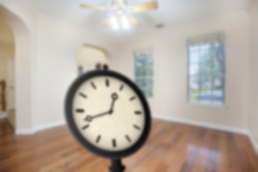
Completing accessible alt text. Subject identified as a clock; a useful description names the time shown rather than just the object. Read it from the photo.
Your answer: 12:42
